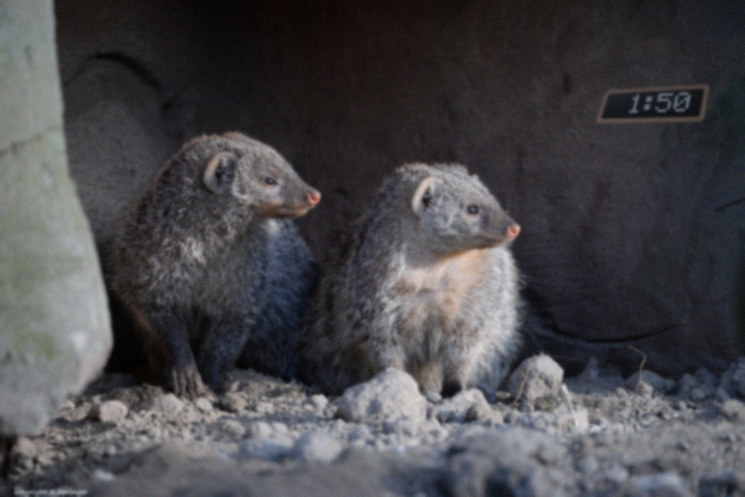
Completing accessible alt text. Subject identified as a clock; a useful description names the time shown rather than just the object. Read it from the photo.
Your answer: 1:50
